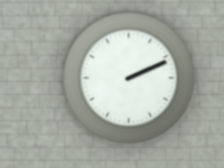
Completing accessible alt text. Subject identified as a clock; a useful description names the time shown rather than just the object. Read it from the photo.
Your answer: 2:11
